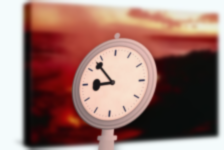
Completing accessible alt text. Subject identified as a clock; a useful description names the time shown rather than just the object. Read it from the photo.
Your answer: 8:53
